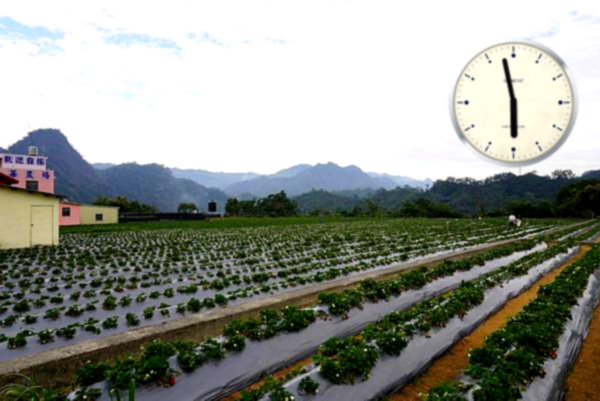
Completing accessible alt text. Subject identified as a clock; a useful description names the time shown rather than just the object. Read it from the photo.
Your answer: 5:58
